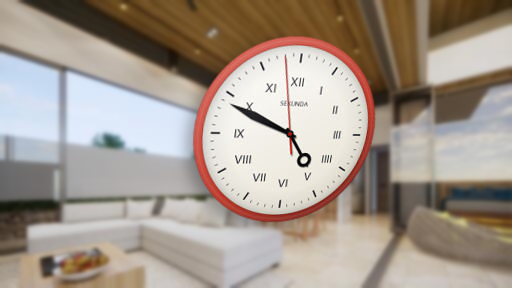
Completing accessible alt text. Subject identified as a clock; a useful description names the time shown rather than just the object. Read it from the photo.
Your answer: 4:48:58
